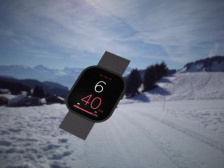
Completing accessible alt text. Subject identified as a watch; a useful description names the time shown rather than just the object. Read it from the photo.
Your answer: 6:40
